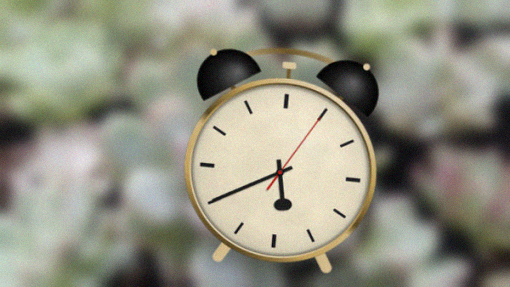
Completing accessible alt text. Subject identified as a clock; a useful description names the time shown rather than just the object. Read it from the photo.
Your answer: 5:40:05
